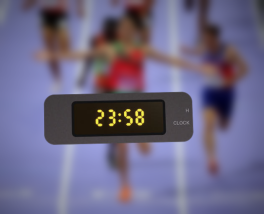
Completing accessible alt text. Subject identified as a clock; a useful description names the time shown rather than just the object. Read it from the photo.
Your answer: 23:58
